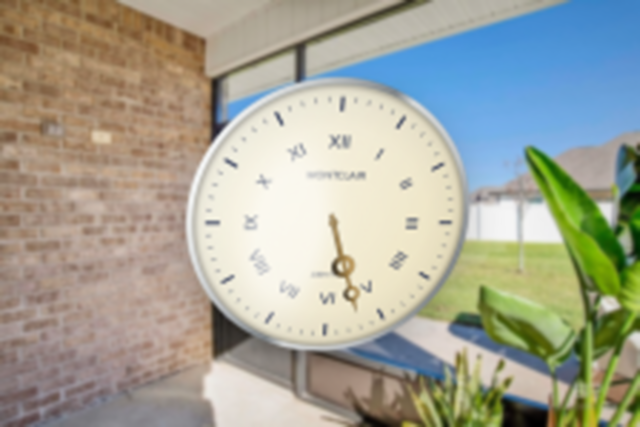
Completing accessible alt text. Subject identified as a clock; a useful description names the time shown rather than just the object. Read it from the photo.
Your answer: 5:27
